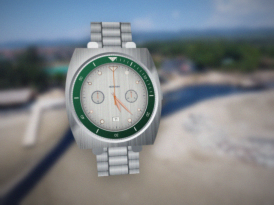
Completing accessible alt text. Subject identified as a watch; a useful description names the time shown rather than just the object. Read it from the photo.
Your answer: 5:23
